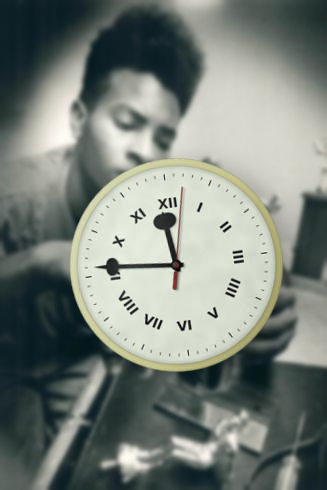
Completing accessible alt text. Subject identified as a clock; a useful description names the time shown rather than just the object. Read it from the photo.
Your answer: 11:46:02
